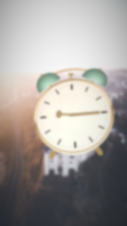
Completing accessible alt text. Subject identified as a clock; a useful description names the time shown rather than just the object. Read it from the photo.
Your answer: 9:15
